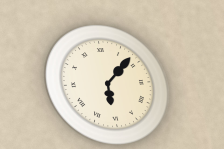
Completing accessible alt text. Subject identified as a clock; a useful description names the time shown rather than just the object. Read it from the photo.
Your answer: 6:08
